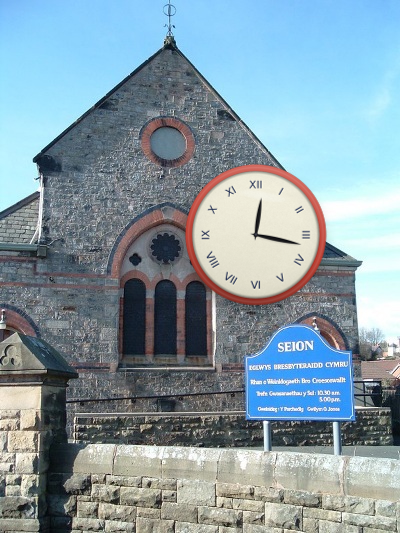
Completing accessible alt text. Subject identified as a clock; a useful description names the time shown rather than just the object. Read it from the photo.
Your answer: 12:17
